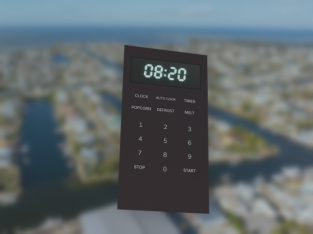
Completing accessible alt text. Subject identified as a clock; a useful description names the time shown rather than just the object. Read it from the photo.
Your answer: 8:20
